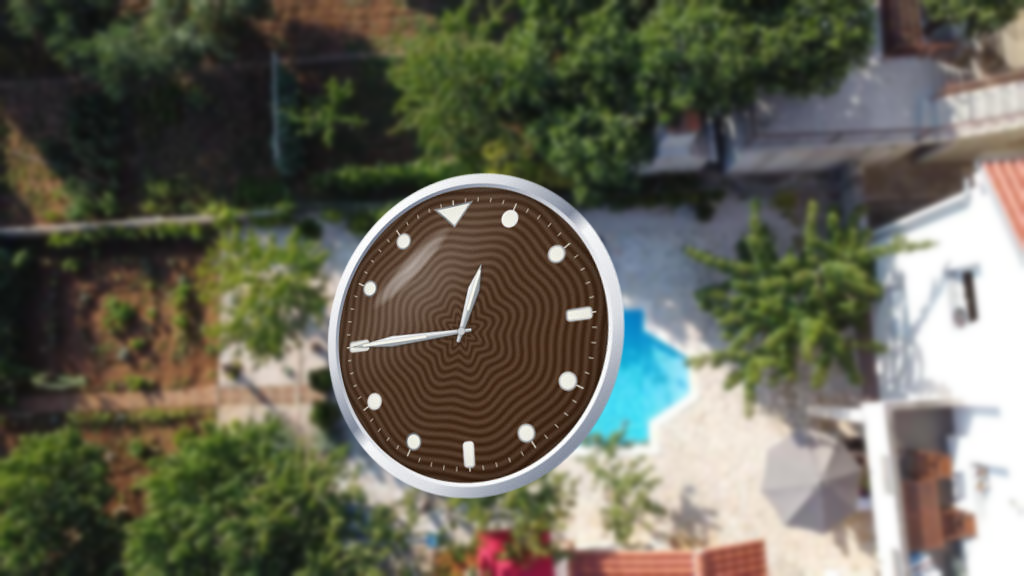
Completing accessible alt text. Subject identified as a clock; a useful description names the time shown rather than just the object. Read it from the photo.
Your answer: 12:45
